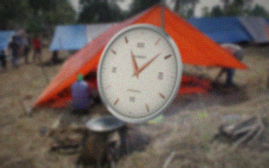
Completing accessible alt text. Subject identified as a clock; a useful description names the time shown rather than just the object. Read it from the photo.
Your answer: 11:08
